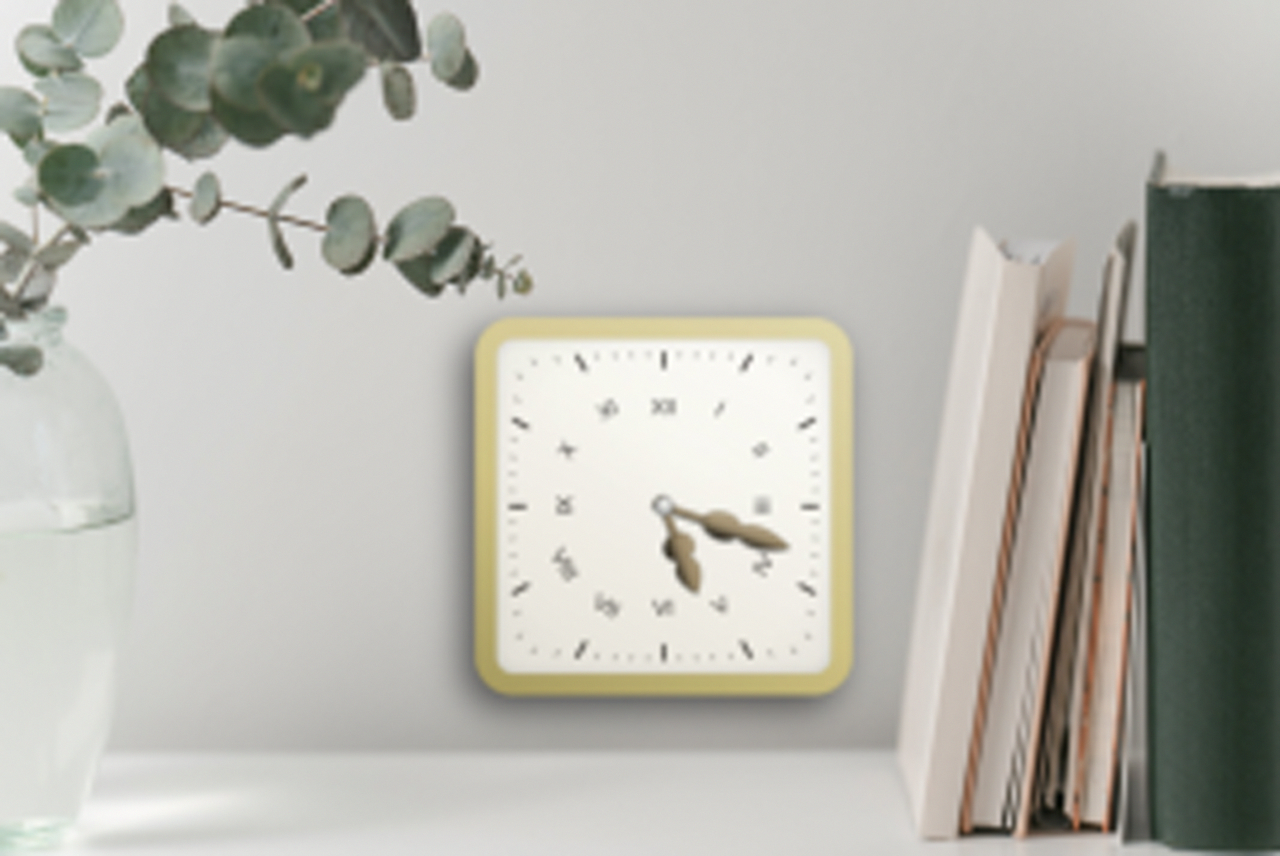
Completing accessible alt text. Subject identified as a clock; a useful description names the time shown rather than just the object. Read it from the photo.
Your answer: 5:18
